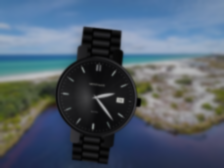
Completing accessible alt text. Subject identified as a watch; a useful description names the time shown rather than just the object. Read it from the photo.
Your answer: 2:23
